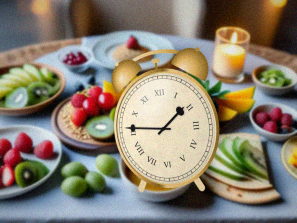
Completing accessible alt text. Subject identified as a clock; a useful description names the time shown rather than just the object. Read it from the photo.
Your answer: 1:46
